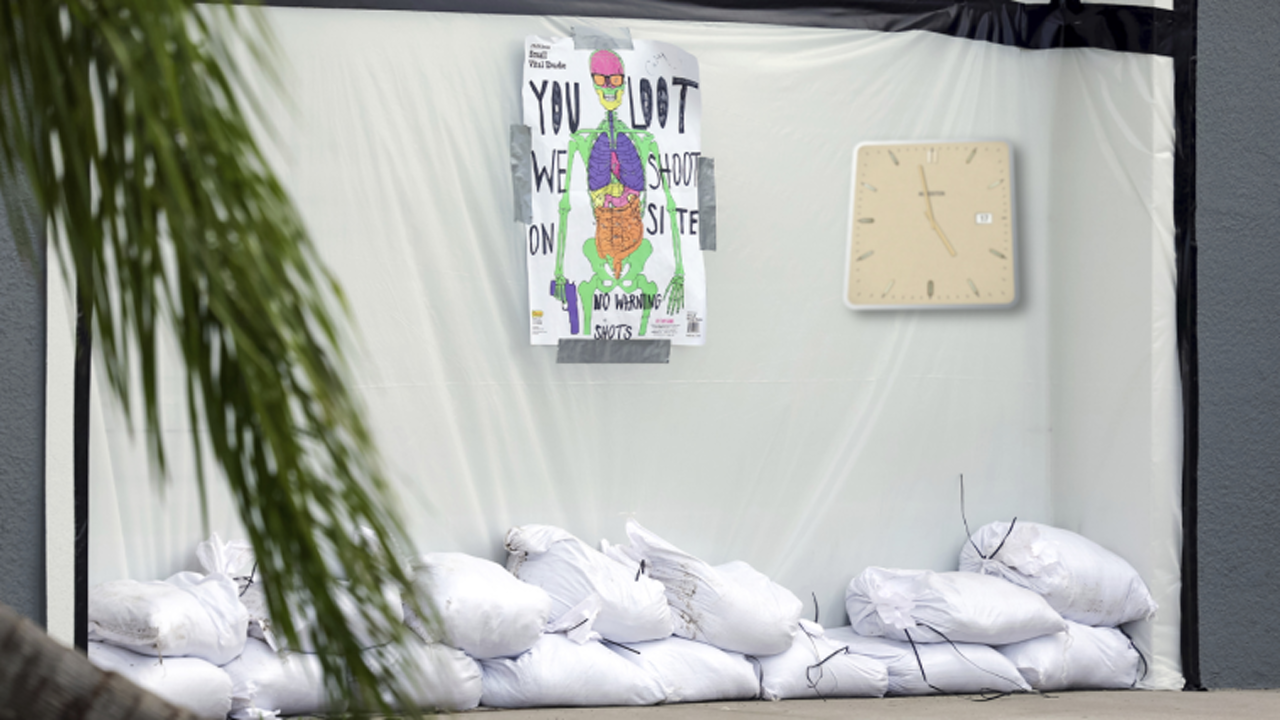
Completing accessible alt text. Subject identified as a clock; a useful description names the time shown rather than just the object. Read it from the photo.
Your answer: 4:58
